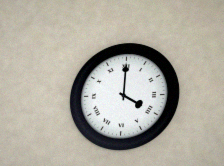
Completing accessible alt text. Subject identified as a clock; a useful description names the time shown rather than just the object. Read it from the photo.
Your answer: 4:00
